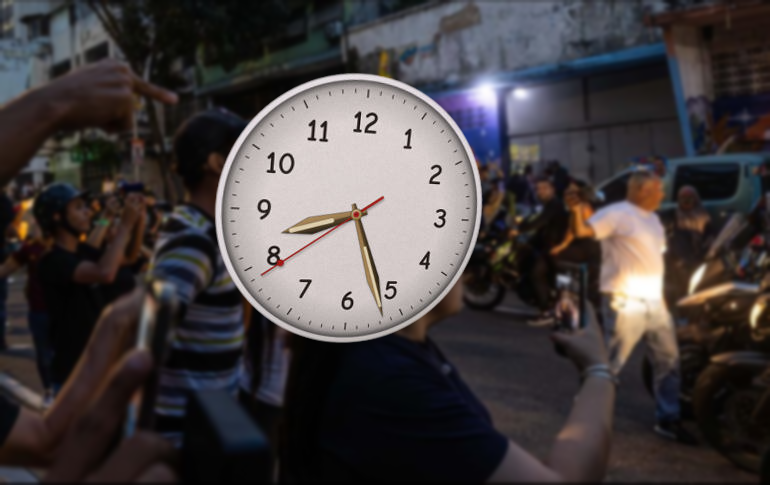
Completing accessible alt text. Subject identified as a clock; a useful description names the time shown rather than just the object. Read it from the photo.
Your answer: 8:26:39
